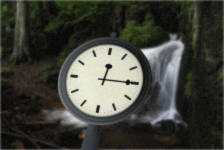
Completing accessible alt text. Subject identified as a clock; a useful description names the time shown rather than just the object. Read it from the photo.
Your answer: 12:15
